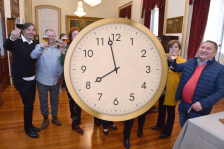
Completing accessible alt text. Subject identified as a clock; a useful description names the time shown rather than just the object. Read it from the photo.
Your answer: 7:58
